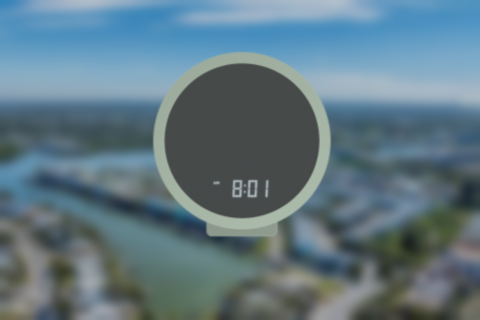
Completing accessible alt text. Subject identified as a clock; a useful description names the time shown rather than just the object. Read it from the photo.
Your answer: 8:01
